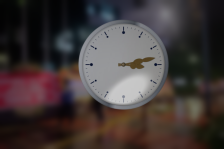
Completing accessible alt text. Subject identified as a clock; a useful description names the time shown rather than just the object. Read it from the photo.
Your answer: 3:13
